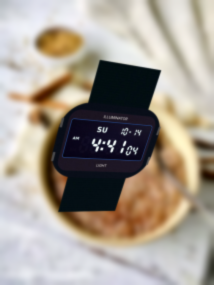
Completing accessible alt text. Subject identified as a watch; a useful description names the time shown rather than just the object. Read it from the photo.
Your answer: 4:41:04
